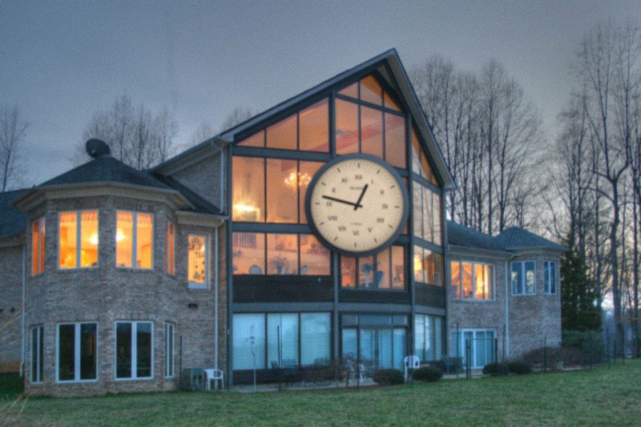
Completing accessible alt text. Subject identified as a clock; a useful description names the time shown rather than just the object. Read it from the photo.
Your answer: 12:47
